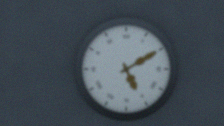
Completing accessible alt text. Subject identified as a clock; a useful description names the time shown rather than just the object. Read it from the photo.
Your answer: 5:10
